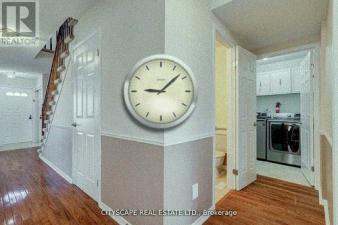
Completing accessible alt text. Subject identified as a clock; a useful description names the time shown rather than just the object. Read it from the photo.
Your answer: 9:08
